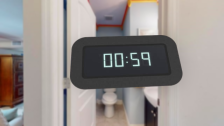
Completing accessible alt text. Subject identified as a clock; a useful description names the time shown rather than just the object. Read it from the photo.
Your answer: 0:59
